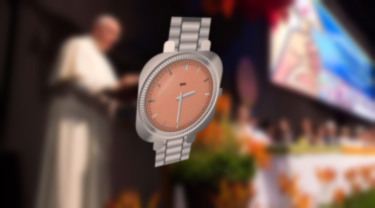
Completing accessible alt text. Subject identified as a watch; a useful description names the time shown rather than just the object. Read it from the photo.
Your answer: 2:30
